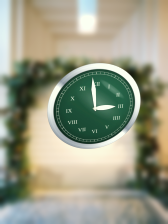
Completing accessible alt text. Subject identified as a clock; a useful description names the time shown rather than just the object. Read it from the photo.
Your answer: 2:59
